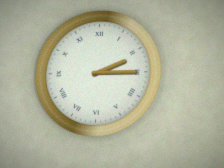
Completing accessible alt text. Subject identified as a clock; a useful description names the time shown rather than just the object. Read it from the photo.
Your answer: 2:15
